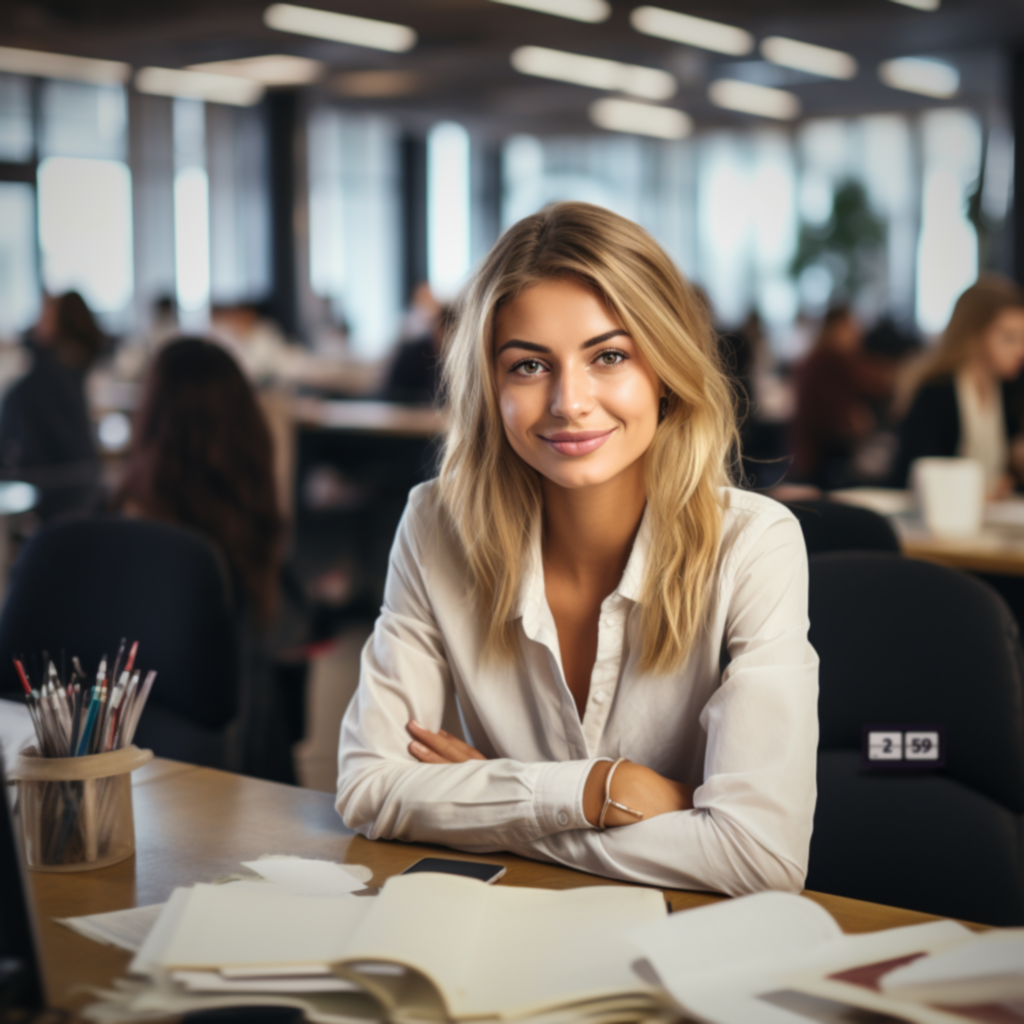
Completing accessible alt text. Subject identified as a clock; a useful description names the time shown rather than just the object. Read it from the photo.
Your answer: 2:59
